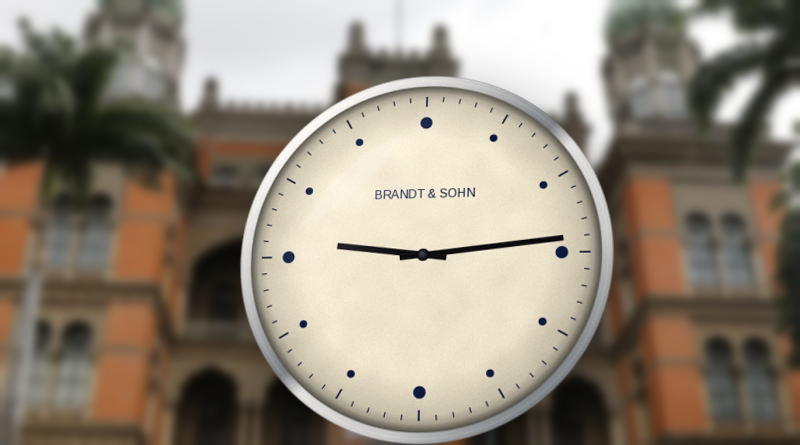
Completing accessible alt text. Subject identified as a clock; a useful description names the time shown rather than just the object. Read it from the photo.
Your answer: 9:14
